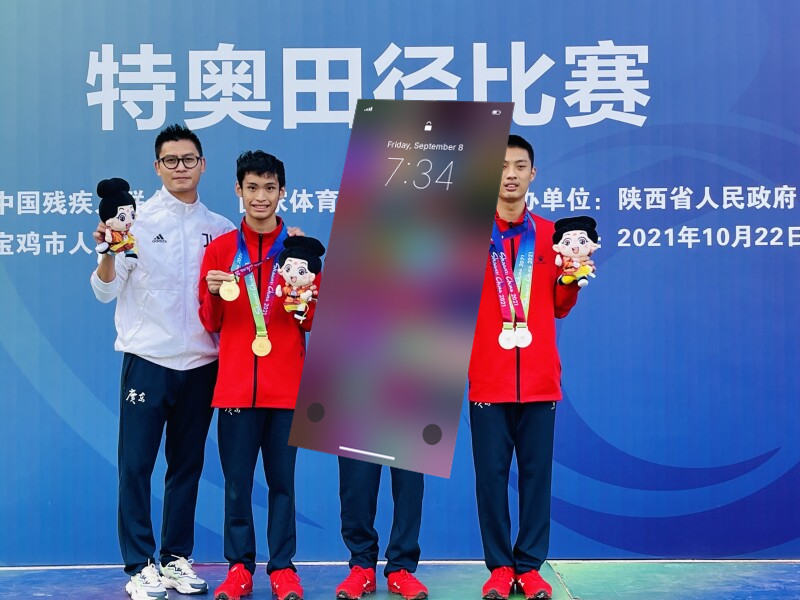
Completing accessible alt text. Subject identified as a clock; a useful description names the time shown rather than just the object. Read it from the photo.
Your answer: 7:34
